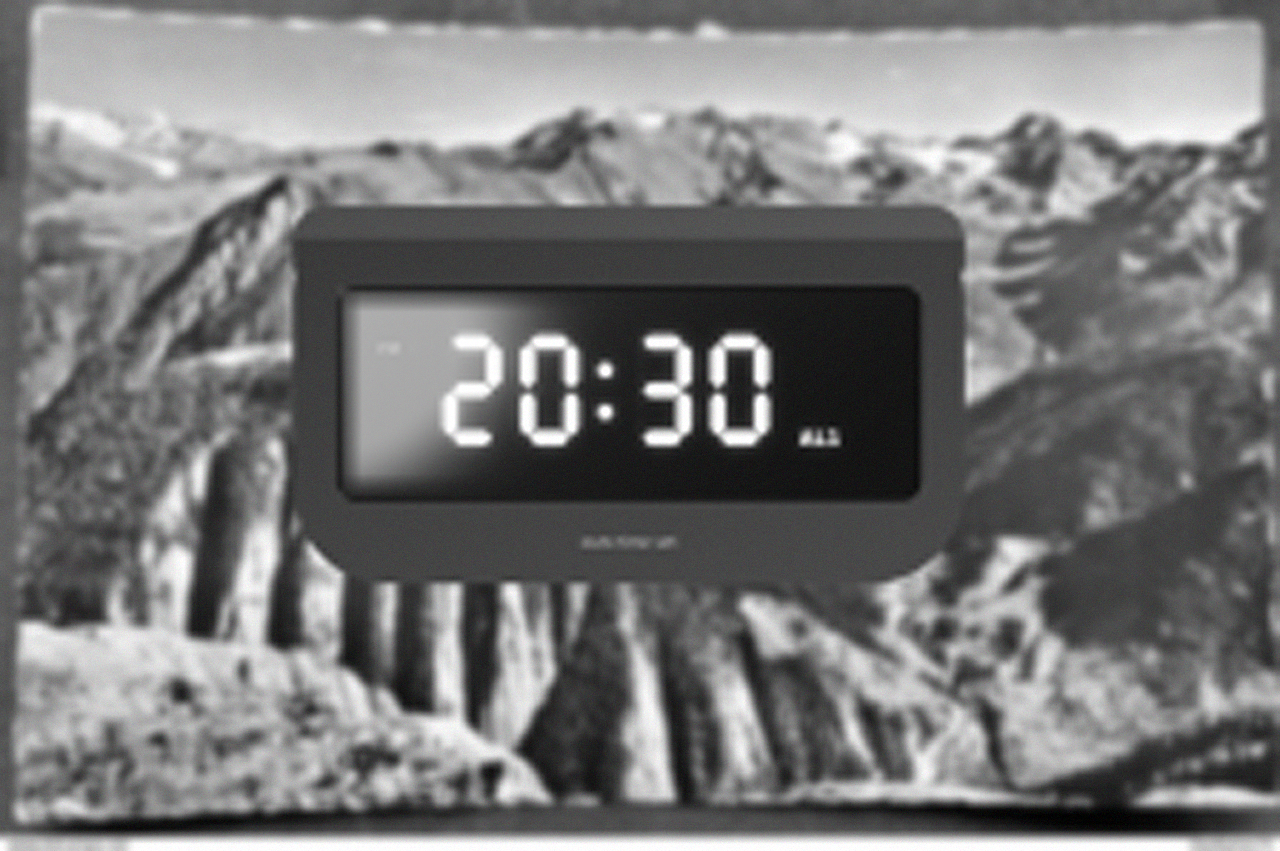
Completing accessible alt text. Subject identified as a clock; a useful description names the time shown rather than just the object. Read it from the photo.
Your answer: 20:30
